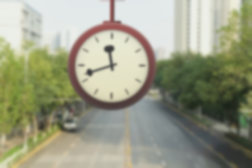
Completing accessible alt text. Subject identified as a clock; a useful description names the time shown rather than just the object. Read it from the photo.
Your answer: 11:42
